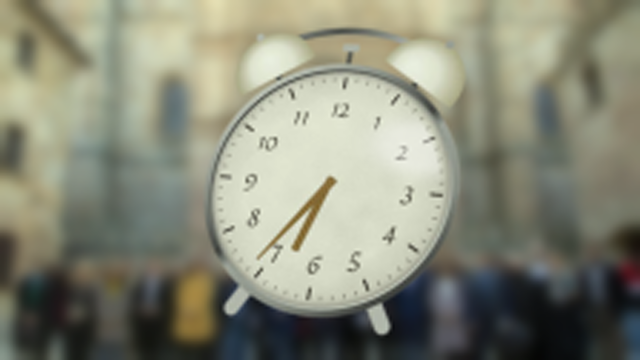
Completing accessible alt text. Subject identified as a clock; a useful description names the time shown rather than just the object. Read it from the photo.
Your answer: 6:36
